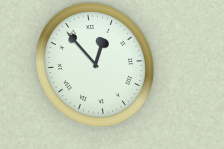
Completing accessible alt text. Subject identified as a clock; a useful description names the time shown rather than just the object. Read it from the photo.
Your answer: 12:54
